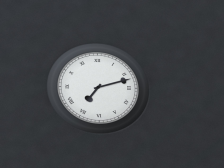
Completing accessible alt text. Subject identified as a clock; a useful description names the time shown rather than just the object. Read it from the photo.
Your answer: 7:12
